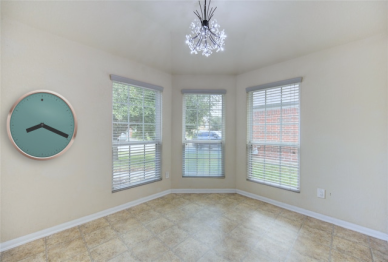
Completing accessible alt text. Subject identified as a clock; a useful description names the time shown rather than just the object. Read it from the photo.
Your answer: 8:19
